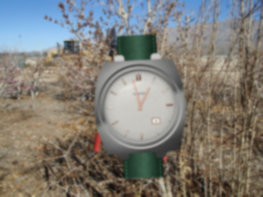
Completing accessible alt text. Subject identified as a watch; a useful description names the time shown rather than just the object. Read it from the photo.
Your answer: 12:58
